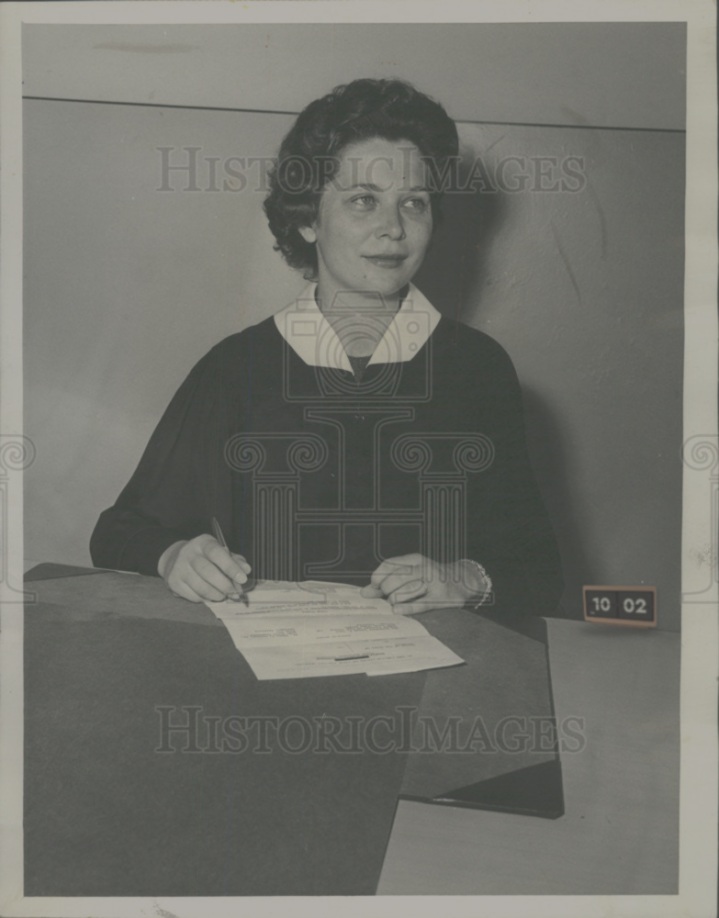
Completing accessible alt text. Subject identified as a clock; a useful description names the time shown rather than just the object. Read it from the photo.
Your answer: 10:02
